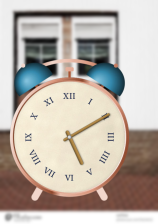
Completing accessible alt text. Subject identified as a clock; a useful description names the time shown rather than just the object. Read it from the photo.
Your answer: 5:10
